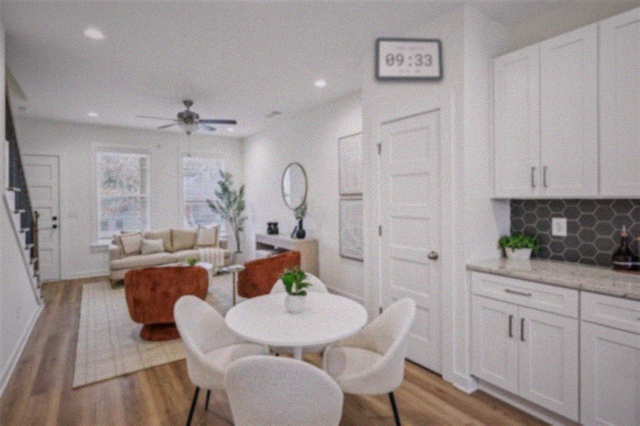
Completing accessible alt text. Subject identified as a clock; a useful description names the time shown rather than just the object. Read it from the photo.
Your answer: 9:33
